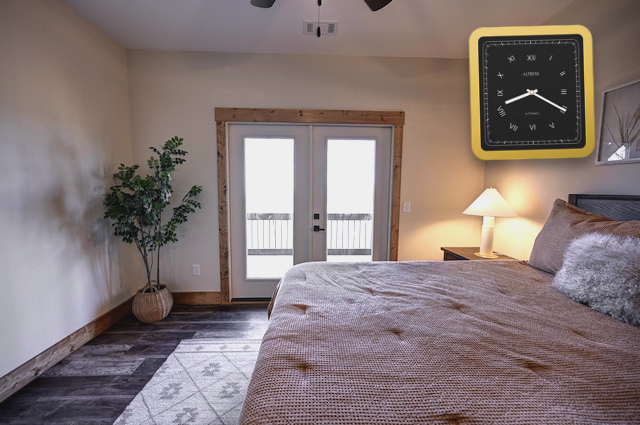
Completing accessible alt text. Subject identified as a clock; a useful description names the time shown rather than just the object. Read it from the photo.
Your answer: 8:20
